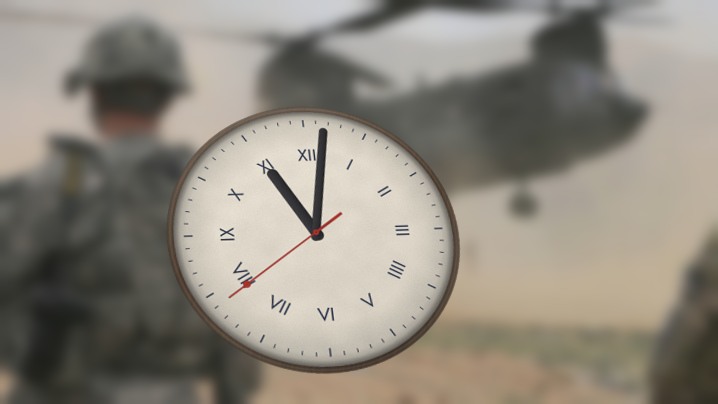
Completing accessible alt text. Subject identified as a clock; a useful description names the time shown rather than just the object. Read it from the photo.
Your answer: 11:01:39
